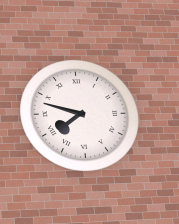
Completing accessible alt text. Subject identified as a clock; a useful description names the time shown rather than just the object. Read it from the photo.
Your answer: 7:48
